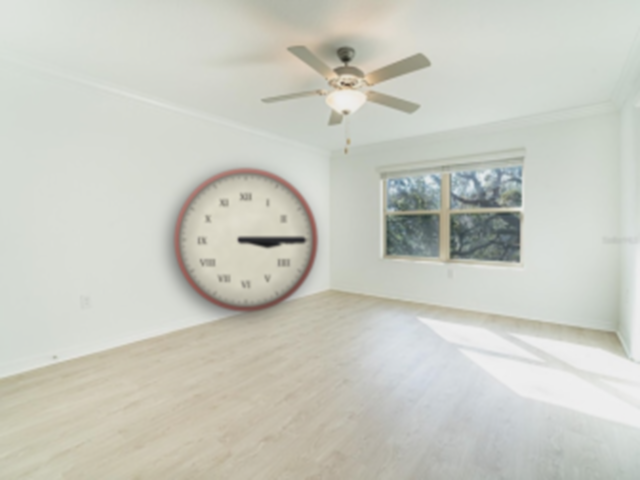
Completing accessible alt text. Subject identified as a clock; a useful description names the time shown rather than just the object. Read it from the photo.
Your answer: 3:15
